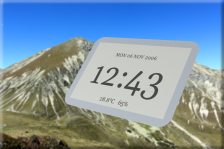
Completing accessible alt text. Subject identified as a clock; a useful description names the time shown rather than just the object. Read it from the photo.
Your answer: 12:43
